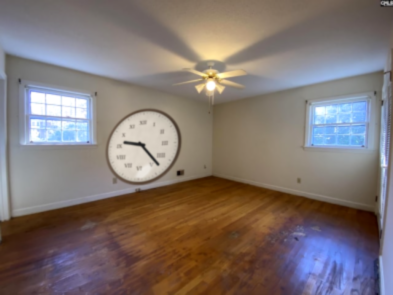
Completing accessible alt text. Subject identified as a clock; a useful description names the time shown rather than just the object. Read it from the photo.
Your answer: 9:23
